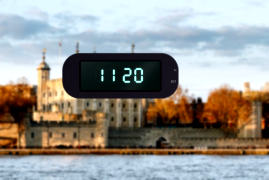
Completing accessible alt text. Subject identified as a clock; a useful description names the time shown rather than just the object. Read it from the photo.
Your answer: 11:20
